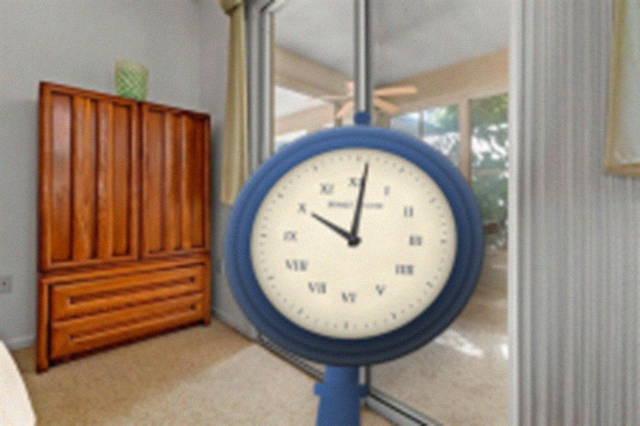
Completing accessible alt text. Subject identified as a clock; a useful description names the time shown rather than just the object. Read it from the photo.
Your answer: 10:01
